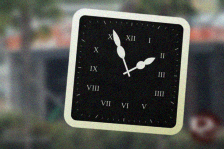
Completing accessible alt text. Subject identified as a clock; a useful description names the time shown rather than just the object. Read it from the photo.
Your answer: 1:56
